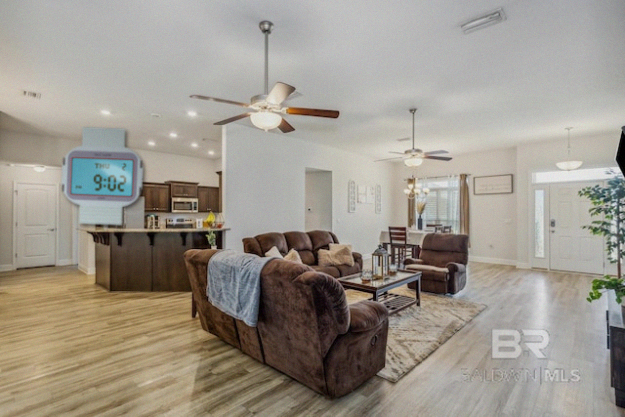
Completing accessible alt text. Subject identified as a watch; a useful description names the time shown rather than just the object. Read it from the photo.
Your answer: 9:02
